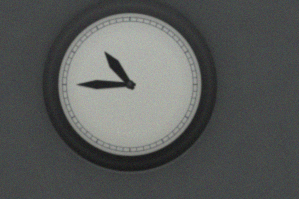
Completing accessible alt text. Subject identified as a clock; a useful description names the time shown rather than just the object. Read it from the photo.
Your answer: 10:45
